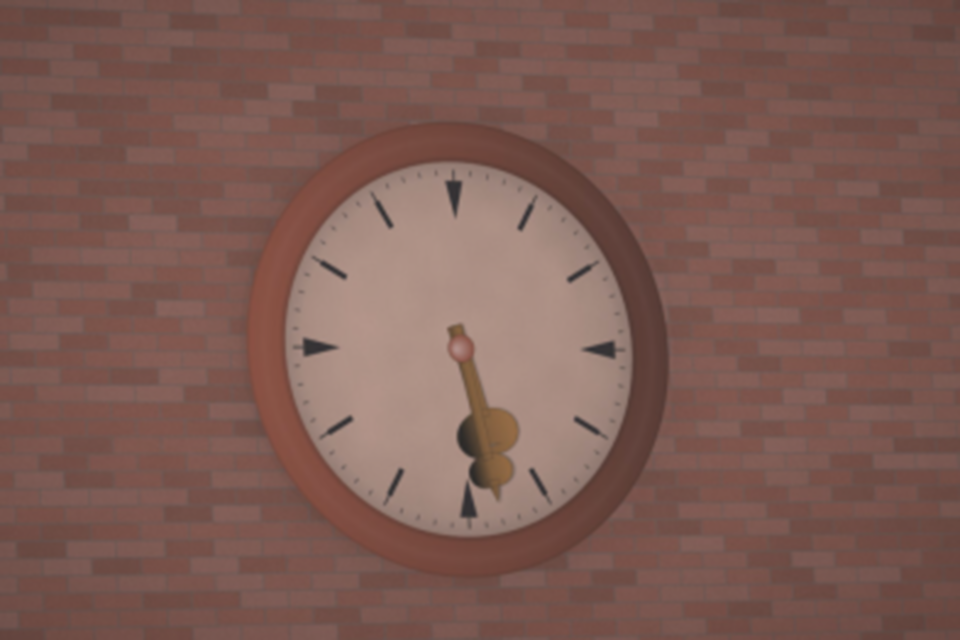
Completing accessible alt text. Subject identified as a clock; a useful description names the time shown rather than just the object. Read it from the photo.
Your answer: 5:28
